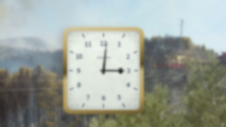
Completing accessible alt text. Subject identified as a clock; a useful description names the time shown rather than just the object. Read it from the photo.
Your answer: 3:01
